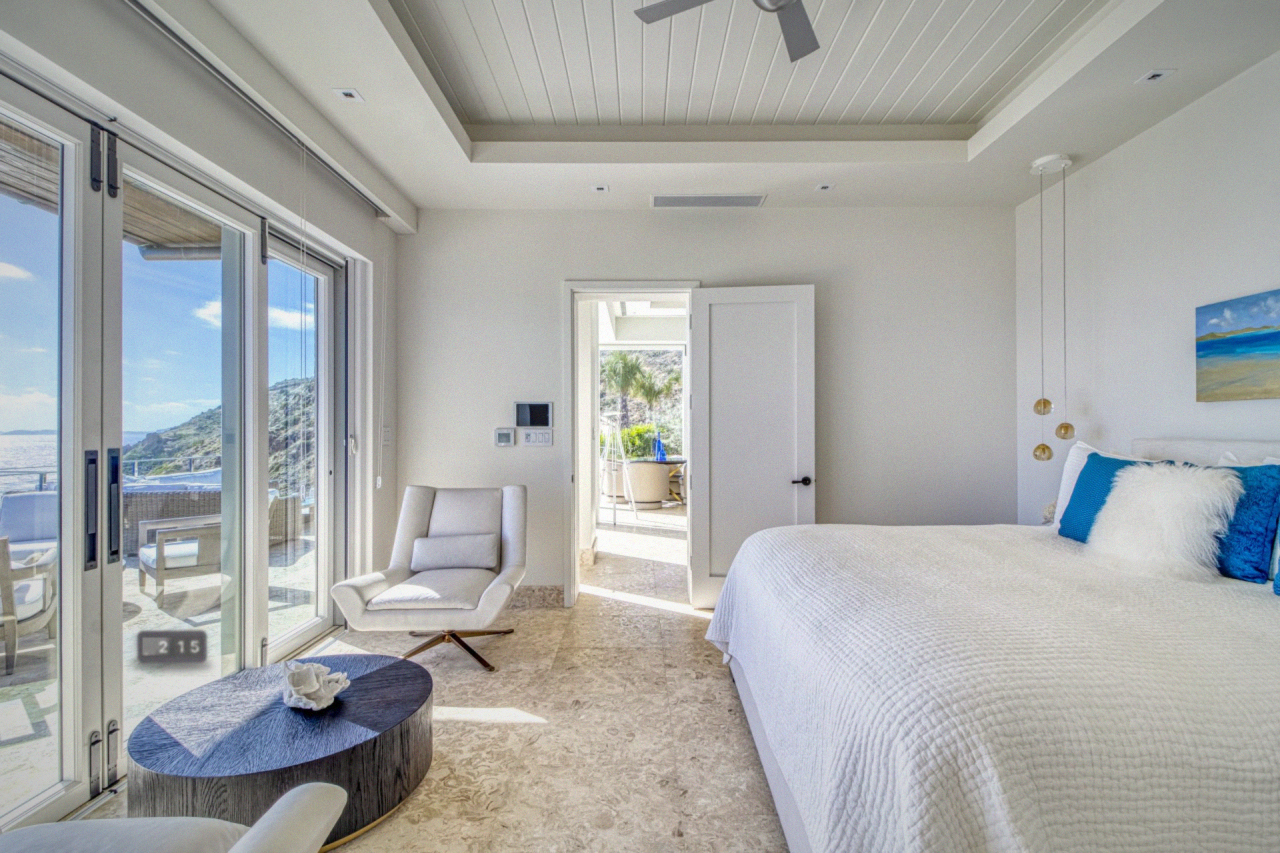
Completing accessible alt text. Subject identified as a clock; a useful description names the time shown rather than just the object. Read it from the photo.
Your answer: 2:15
